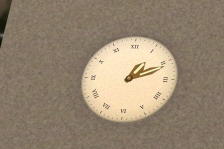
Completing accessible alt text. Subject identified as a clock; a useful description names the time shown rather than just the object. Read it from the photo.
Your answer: 1:11
